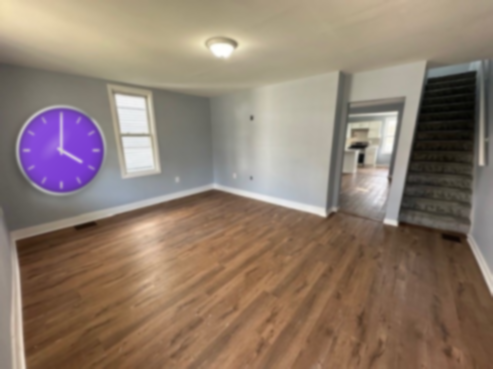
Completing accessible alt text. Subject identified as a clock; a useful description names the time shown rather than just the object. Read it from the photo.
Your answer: 4:00
